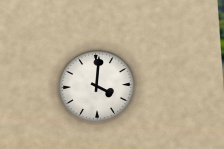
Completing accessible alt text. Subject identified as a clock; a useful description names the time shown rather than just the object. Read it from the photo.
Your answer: 4:01
